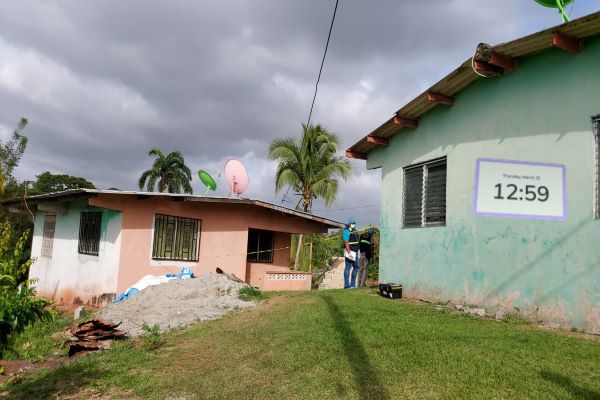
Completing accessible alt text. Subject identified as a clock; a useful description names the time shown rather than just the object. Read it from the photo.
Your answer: 12:59
